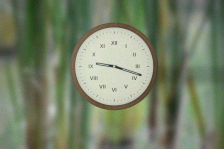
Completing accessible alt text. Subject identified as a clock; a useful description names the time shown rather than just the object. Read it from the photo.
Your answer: 9:18
